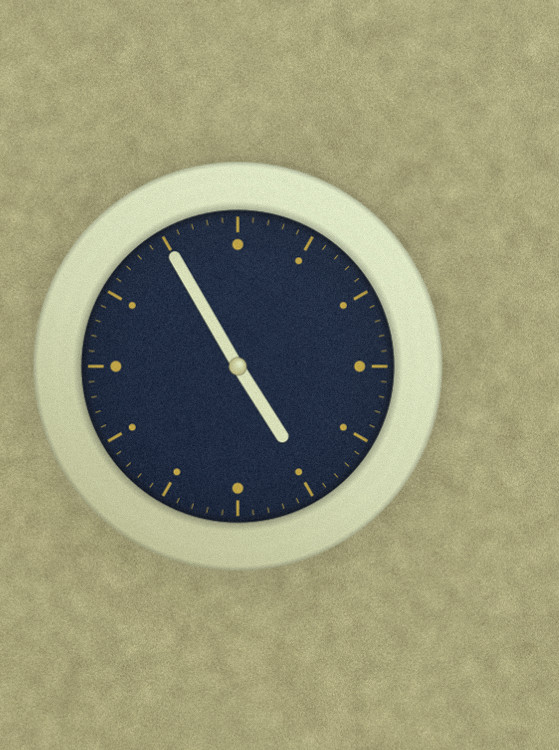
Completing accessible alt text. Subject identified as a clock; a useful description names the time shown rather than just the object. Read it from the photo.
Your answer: 4:55
